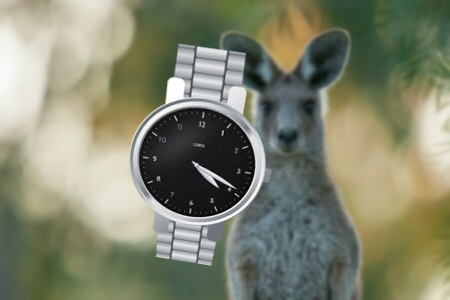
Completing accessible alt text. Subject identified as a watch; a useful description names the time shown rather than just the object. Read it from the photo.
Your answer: 4:19
